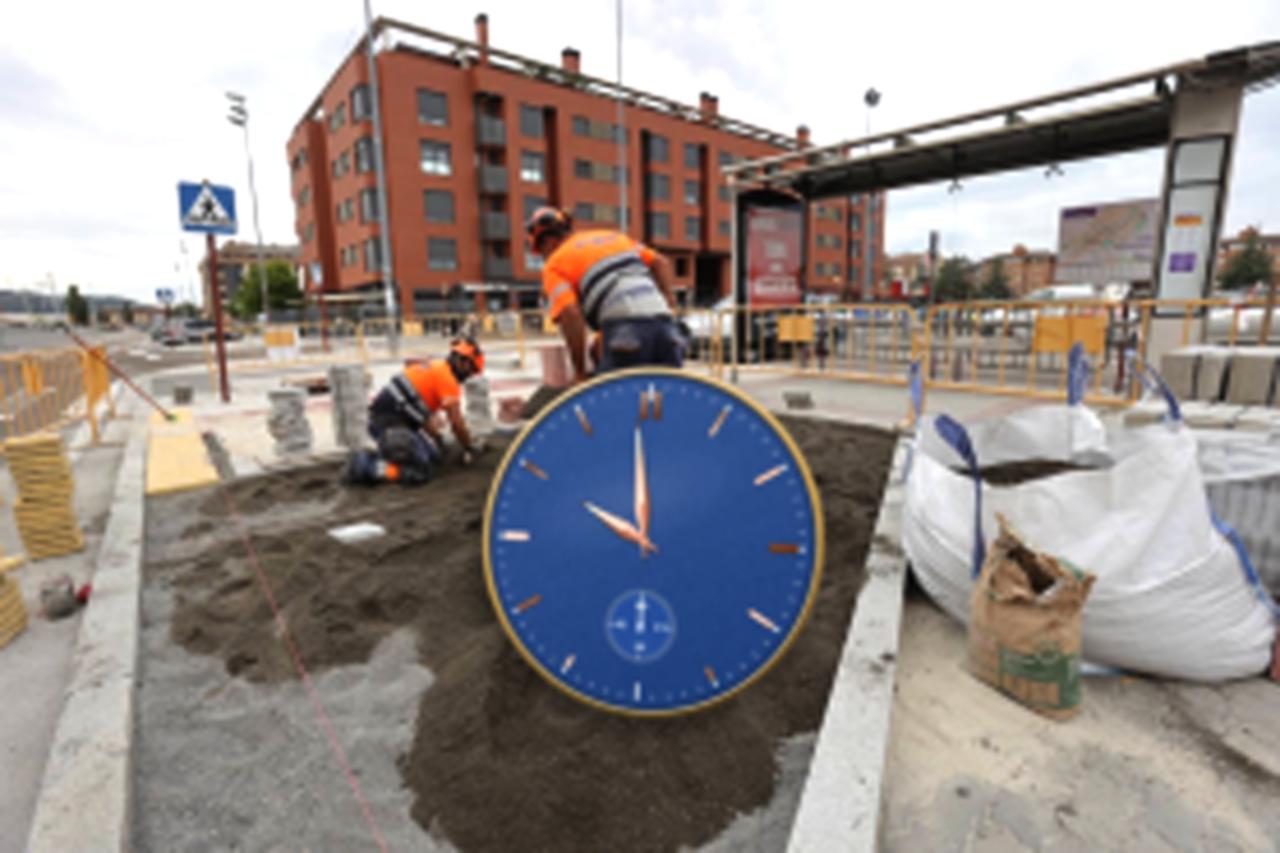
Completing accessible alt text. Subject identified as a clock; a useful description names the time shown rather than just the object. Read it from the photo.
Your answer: 9:59
